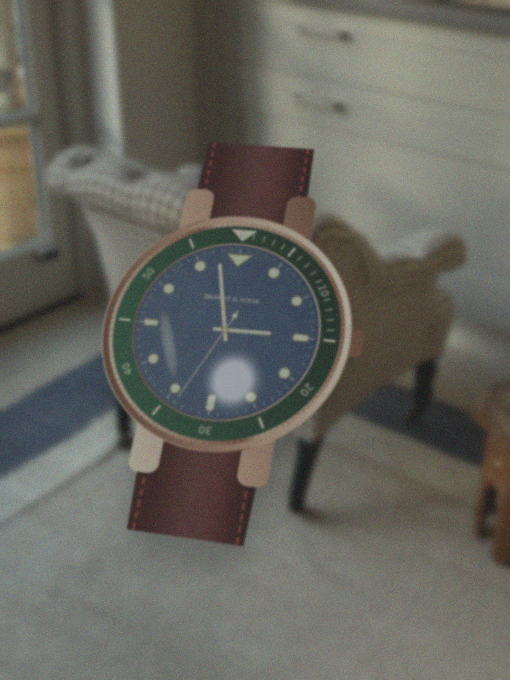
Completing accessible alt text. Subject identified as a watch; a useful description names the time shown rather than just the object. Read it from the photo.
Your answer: 2:57:34
